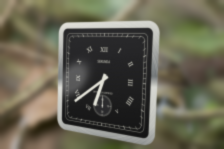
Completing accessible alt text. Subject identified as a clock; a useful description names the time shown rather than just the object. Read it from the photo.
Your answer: 6:39
